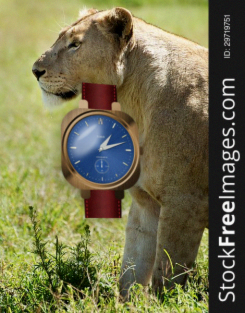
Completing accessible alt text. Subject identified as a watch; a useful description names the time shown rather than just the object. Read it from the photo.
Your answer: 1:12
